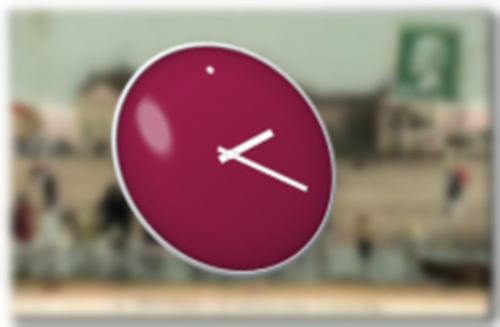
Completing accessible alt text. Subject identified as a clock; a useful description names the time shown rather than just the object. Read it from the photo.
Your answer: 2:20
